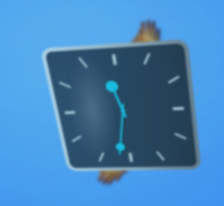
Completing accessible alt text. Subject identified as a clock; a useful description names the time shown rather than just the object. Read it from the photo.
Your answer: 11:32
